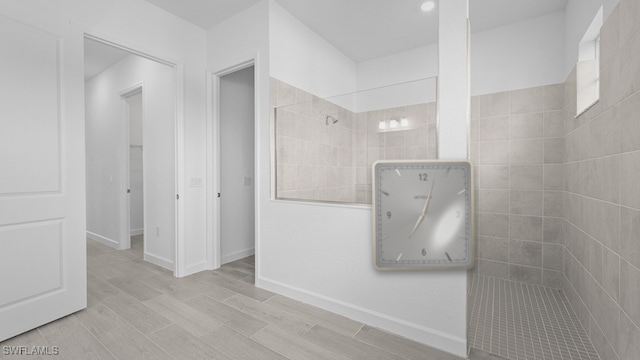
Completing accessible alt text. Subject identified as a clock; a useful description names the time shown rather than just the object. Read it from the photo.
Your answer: 7:03
